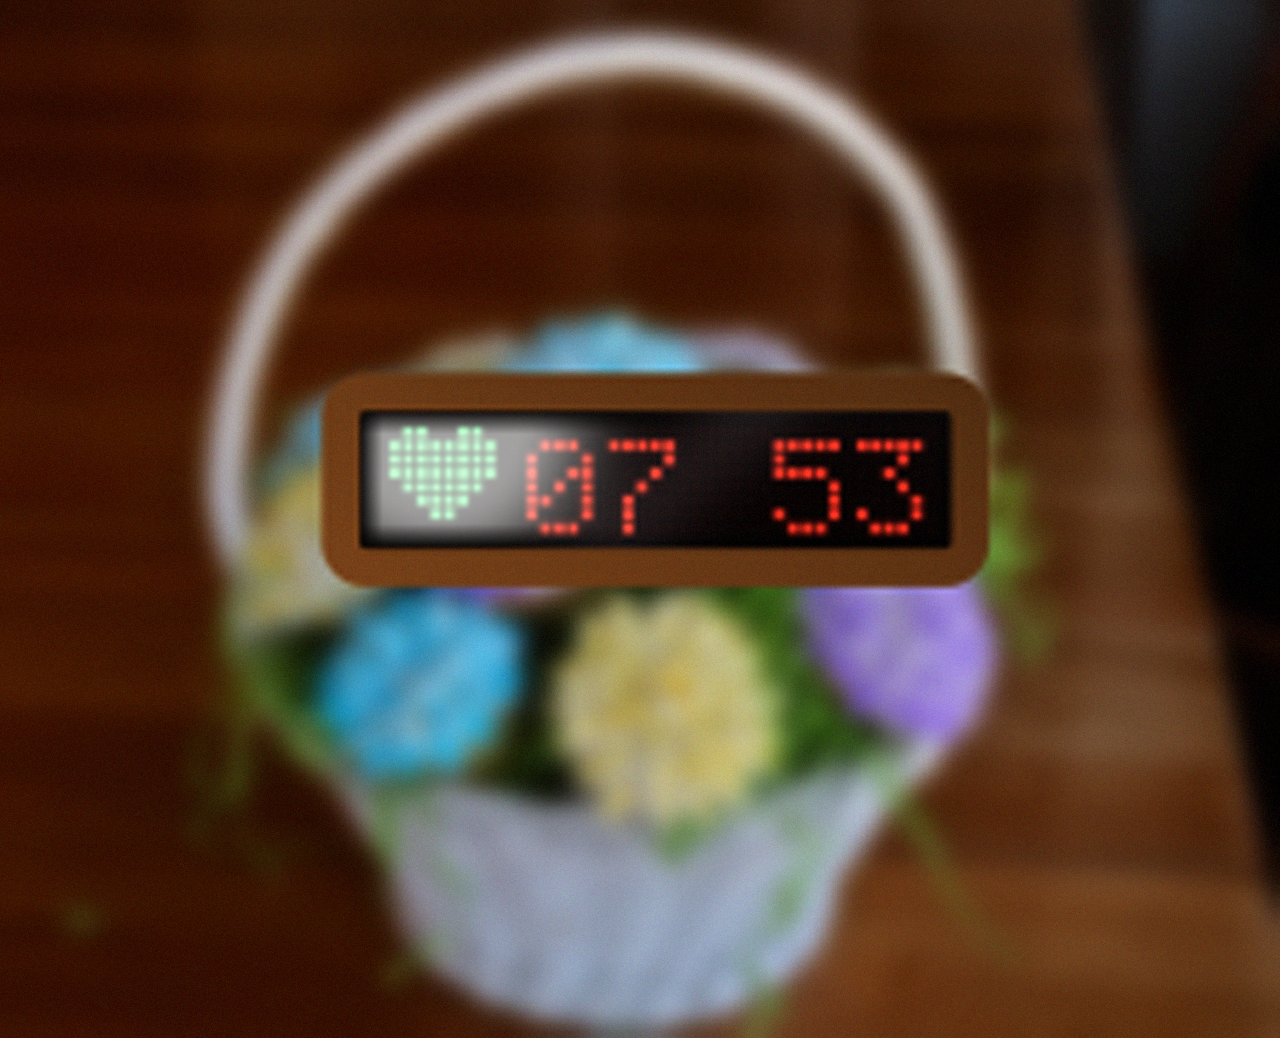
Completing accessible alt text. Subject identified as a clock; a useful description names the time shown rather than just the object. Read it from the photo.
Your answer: 7:53
